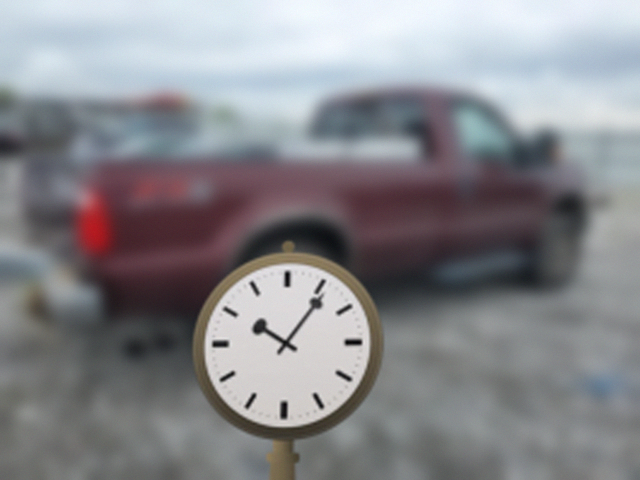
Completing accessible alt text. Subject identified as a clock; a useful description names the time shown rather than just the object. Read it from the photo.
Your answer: 10:06
